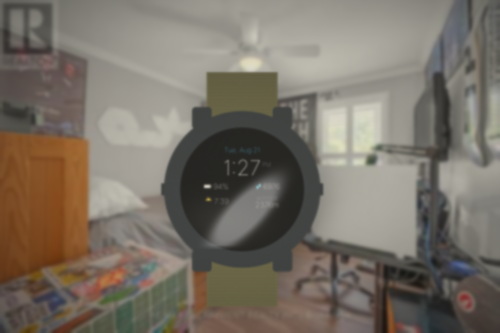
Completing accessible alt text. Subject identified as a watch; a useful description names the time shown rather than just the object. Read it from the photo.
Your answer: 1:27
